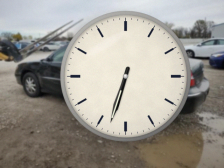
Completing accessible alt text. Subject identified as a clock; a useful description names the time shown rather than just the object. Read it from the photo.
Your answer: 6:33
